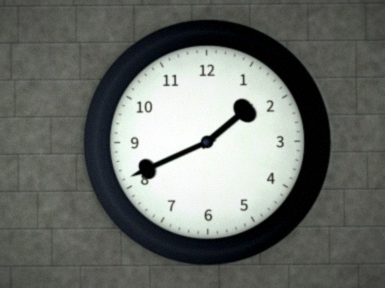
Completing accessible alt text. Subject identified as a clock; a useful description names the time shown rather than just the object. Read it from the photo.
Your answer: 1:41
